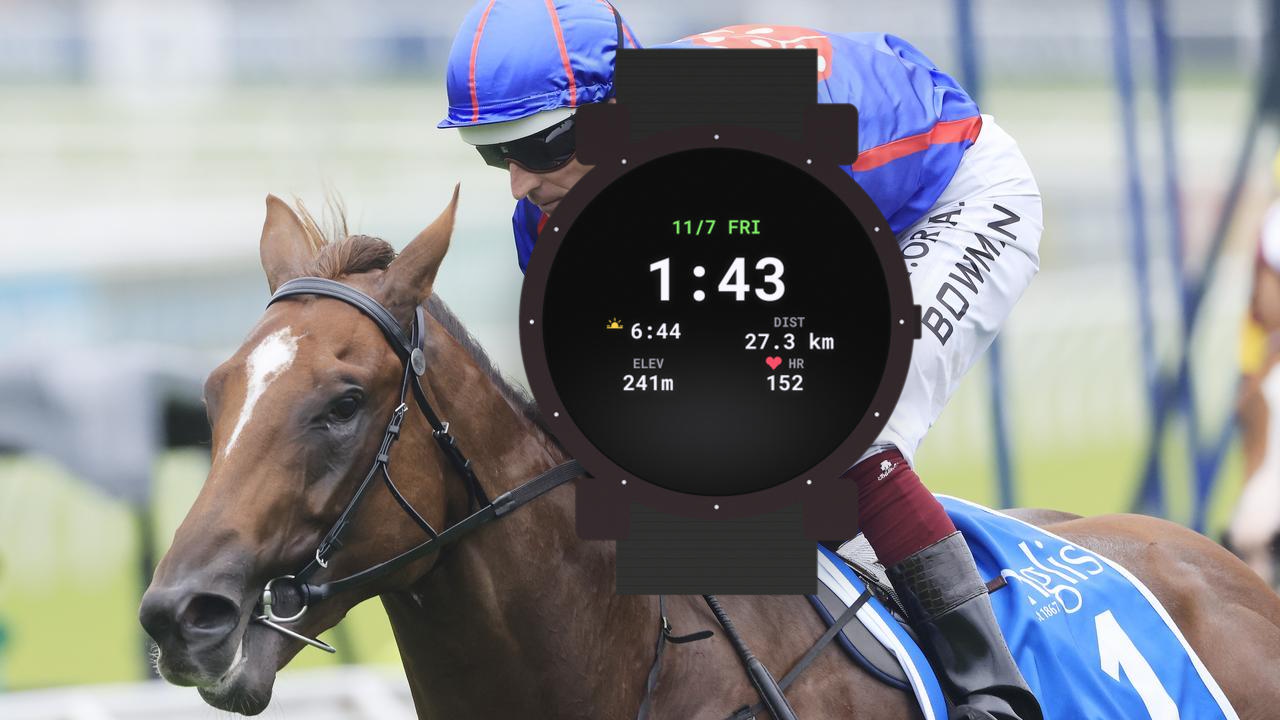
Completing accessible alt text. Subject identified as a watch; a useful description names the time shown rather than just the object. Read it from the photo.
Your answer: 1:43
